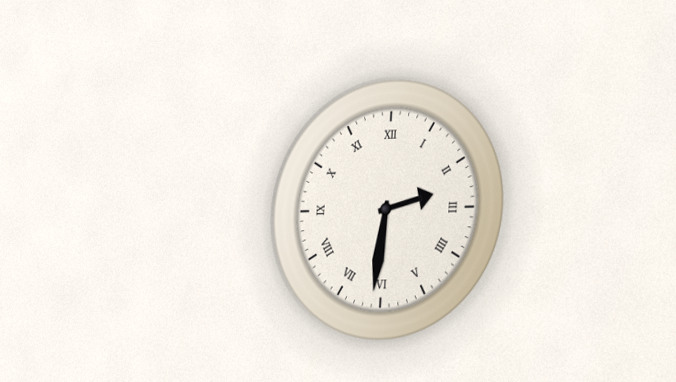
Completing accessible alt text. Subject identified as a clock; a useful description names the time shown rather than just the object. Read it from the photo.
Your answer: 2:31
